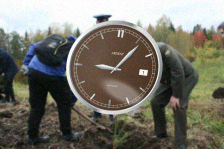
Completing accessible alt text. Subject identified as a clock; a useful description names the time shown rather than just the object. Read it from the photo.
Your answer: 9:06
